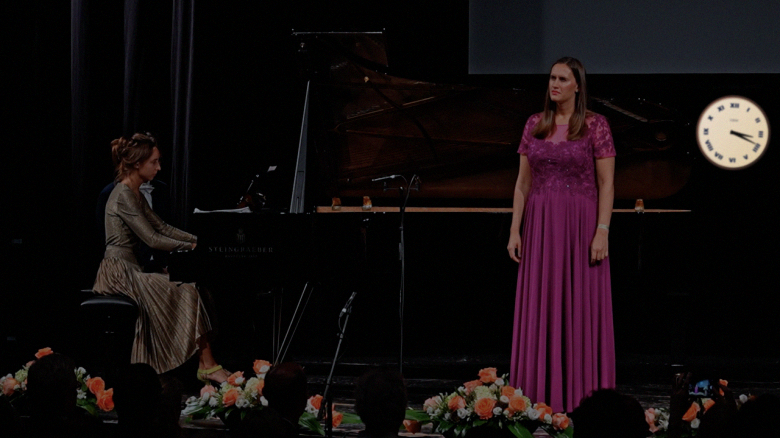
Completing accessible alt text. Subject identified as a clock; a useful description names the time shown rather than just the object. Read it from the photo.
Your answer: 3:19
